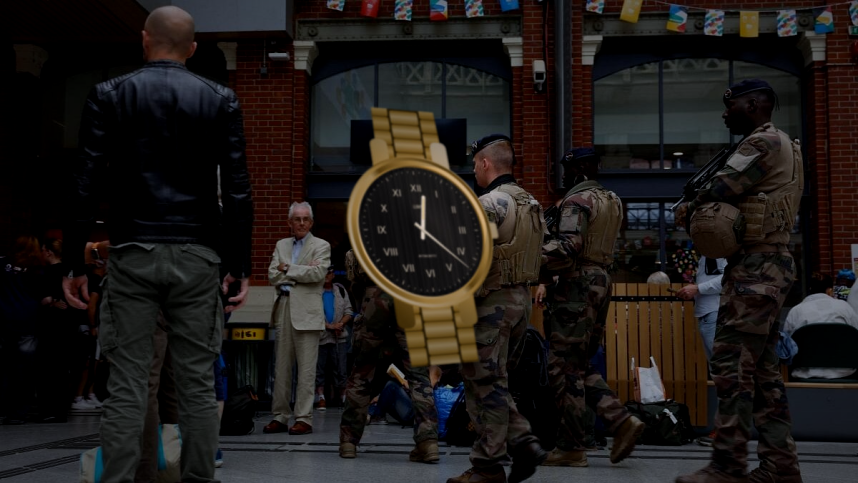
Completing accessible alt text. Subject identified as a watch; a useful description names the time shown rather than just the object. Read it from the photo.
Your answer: 12:22
